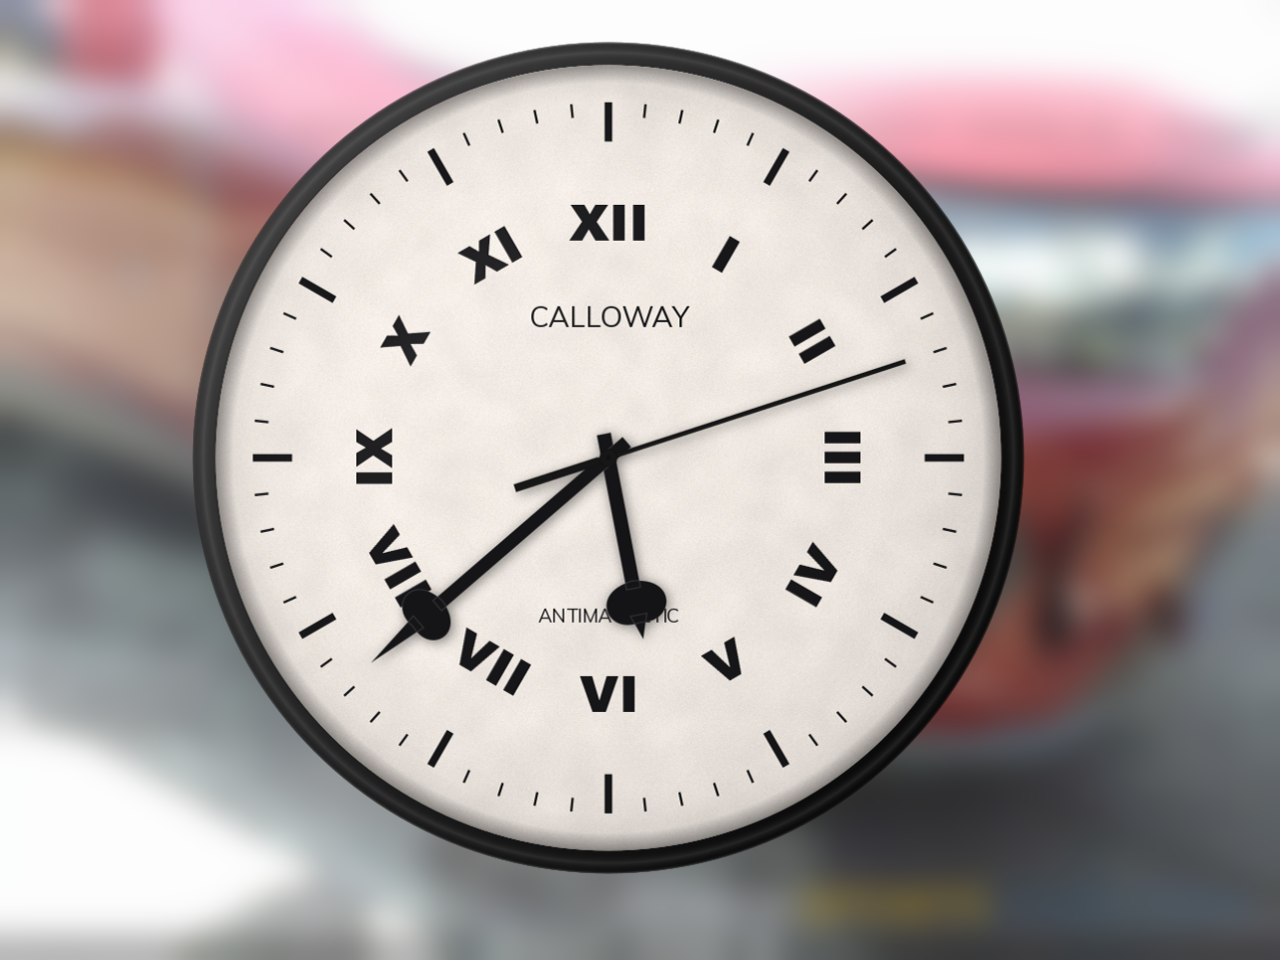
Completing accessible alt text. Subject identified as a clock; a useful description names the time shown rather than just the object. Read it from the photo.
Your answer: 5:38:12
